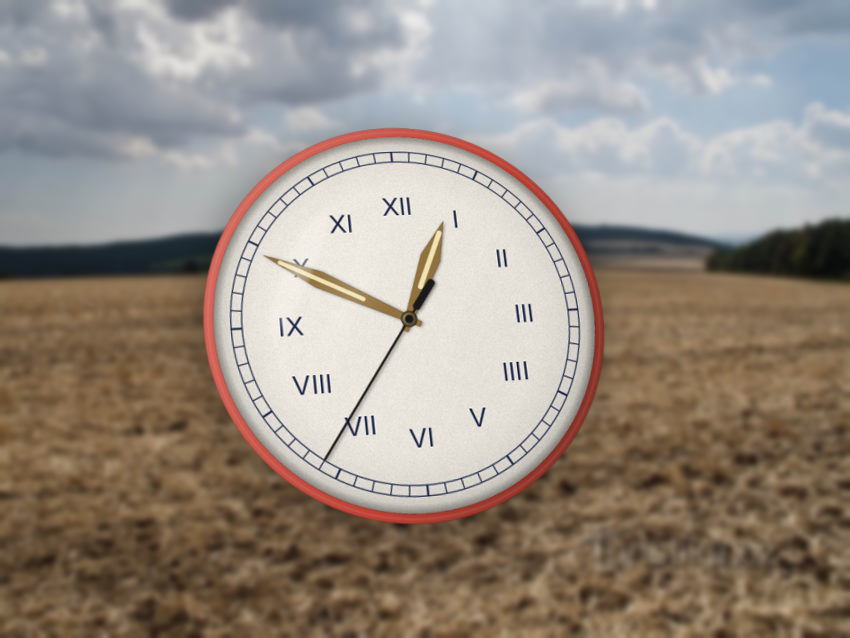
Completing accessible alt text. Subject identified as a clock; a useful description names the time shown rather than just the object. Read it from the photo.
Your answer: 12:49:36
